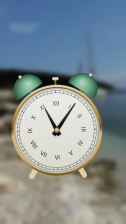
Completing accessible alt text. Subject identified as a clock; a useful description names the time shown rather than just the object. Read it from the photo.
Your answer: 11:06
